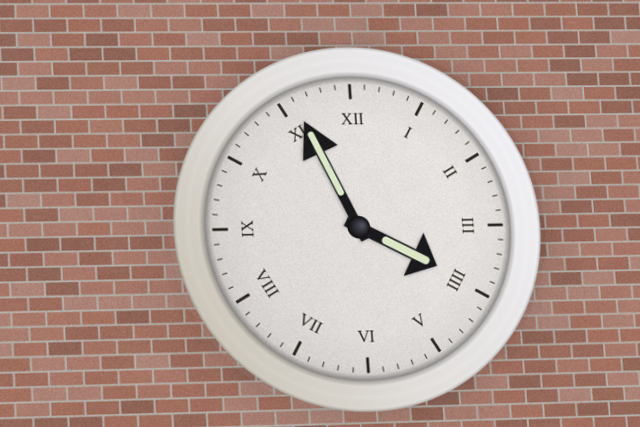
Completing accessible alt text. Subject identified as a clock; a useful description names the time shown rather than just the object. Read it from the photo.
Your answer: 3:56
